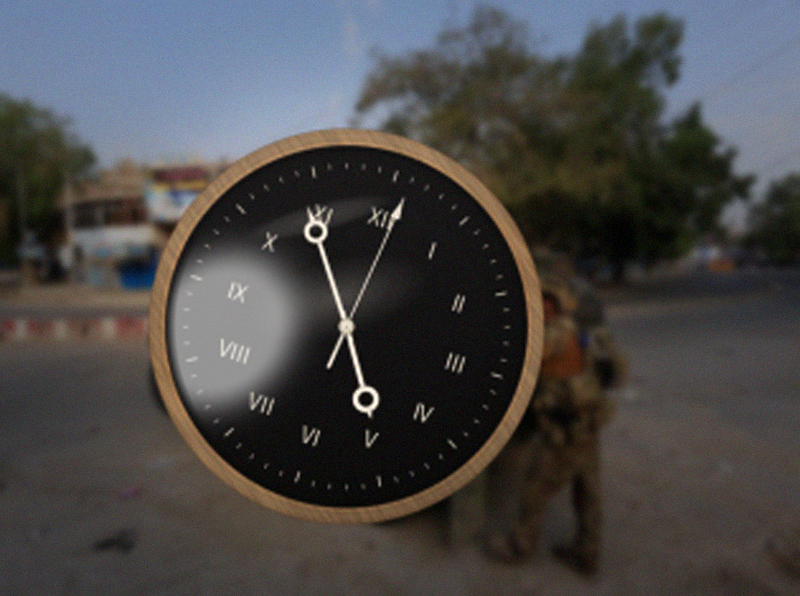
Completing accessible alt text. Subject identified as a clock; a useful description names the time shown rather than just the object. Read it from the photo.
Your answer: 4:54:01
